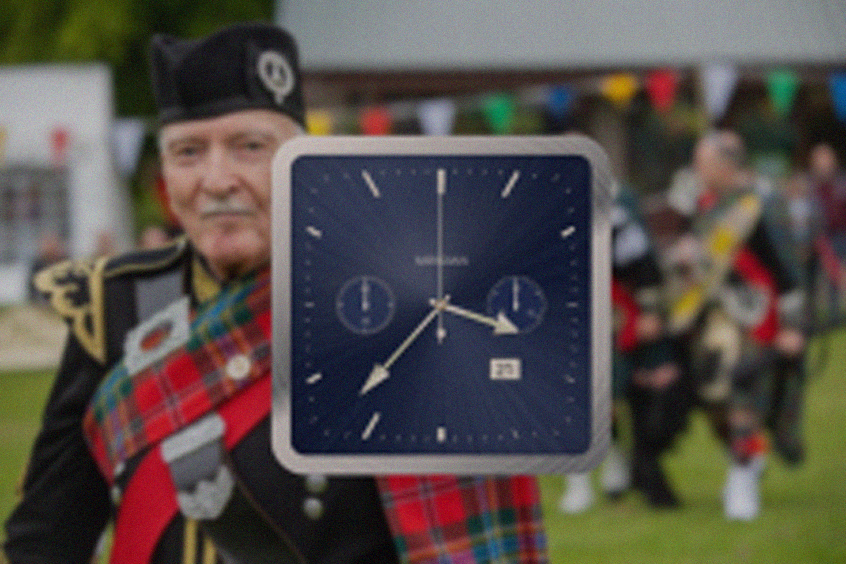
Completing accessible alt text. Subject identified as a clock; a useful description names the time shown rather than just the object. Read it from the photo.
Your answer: 3:37
